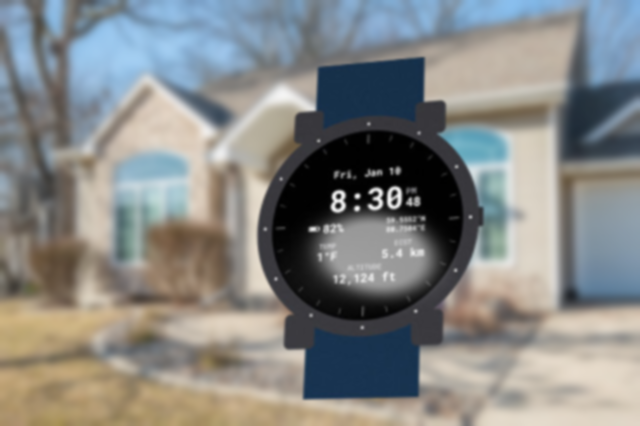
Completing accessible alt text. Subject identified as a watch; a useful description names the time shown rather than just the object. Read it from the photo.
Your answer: 8:30
